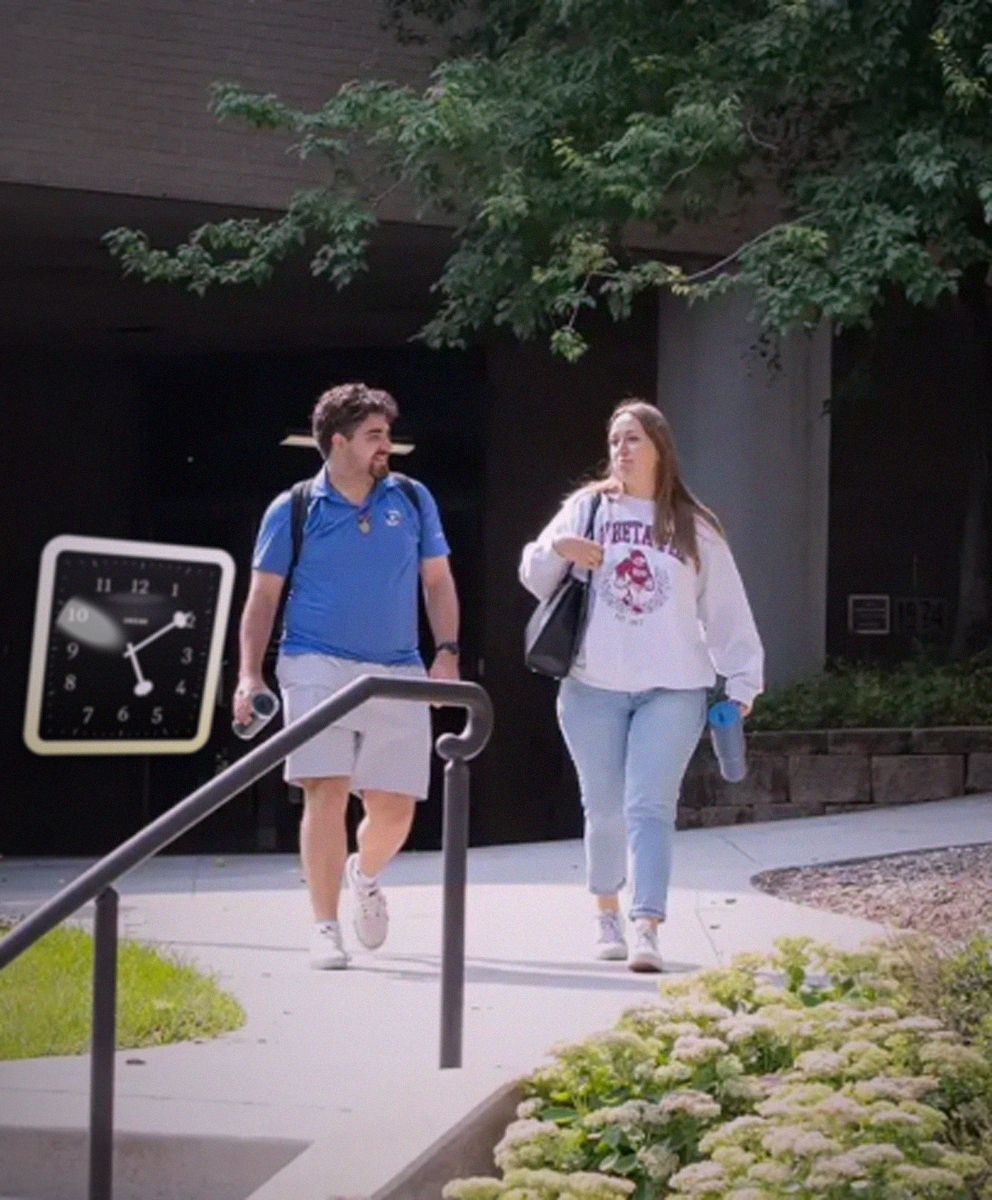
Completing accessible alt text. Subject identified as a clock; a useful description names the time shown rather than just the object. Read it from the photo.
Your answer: 5:09
